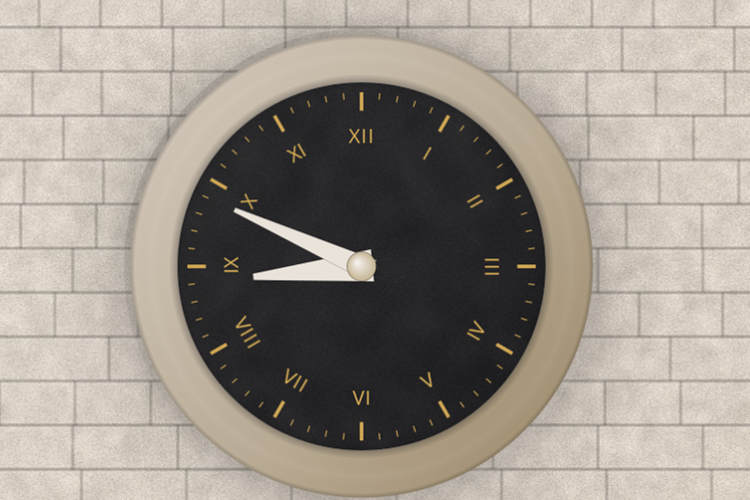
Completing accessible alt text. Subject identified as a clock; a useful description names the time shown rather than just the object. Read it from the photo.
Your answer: 8:49
